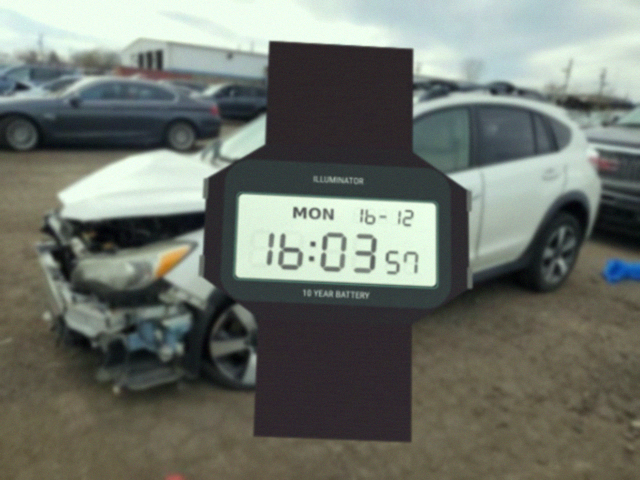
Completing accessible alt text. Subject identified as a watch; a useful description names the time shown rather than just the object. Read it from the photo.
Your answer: 16:03:57
